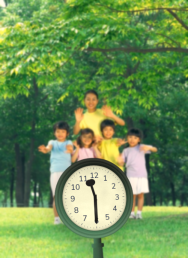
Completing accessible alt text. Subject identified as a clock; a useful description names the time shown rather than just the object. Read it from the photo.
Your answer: 11:30
